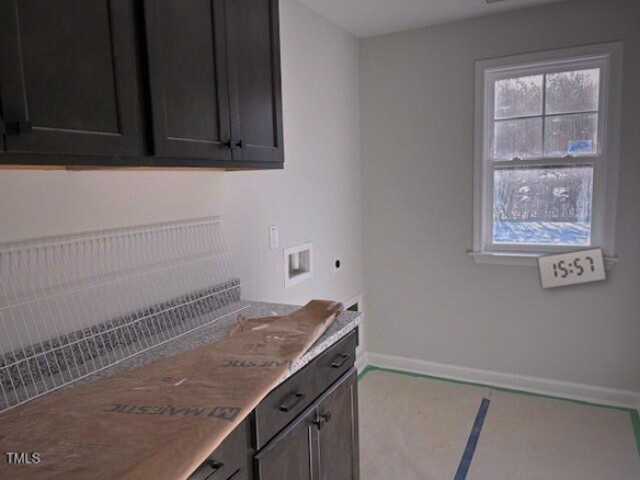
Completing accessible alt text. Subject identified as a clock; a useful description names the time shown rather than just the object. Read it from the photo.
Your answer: 15:57
